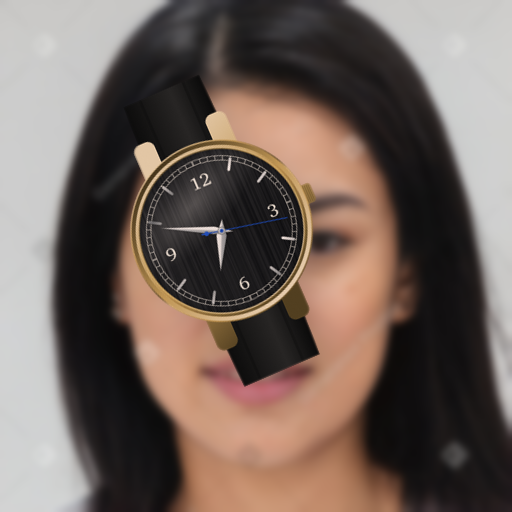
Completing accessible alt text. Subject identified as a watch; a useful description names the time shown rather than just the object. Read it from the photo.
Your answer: 6:49:17
